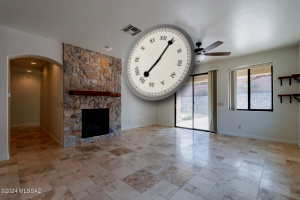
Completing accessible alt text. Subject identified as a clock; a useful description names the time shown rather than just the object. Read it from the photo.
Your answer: 7:04
